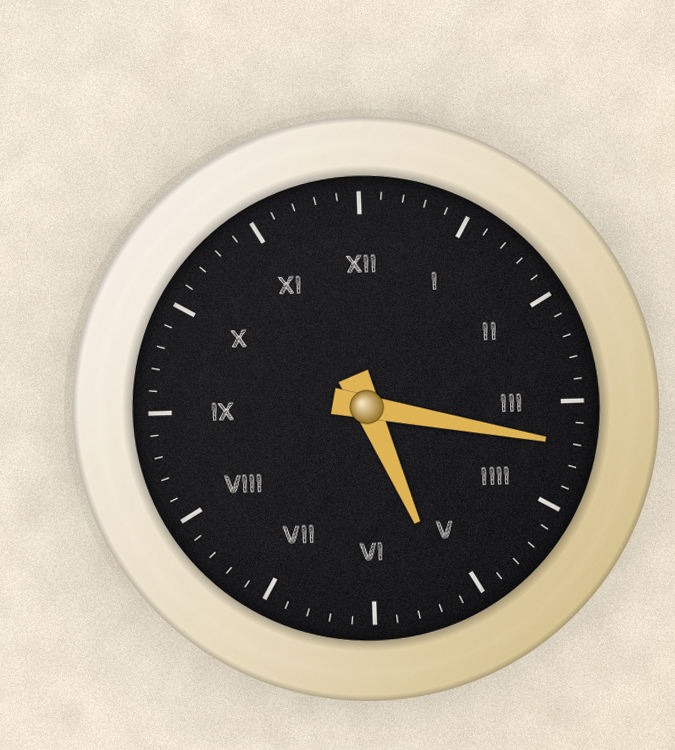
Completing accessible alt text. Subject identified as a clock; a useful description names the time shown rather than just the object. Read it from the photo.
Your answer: 5:17
